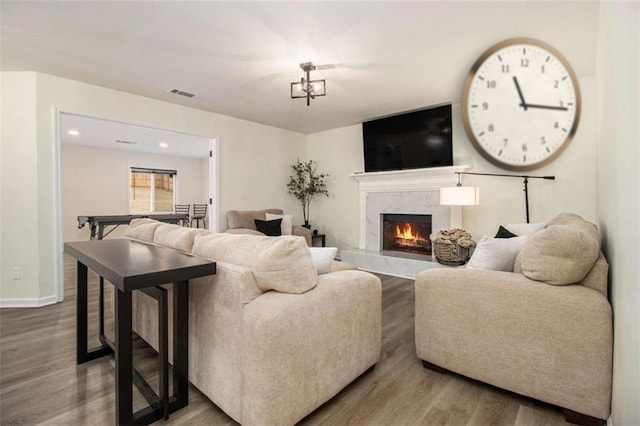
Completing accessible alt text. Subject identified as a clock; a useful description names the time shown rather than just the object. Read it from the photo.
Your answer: 11:16
